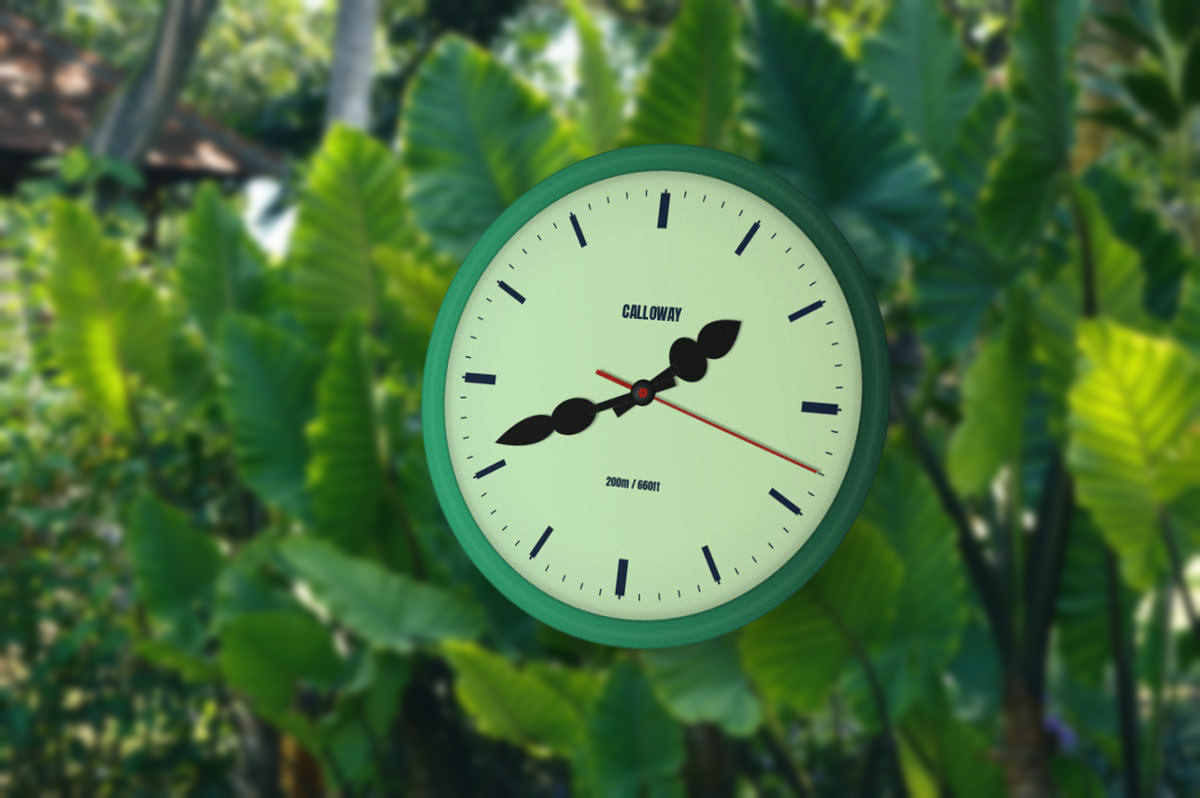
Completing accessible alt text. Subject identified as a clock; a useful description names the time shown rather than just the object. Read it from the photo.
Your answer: 1:41:18
